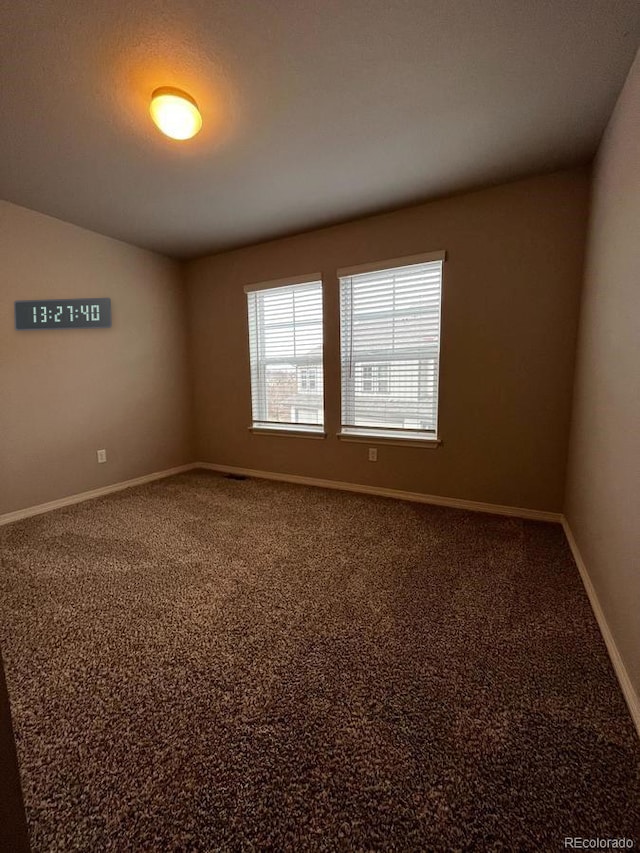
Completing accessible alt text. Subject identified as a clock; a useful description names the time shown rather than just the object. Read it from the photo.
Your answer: 13:27:40
